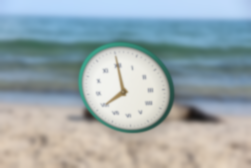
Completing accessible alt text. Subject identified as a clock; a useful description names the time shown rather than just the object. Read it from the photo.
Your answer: 8:00
